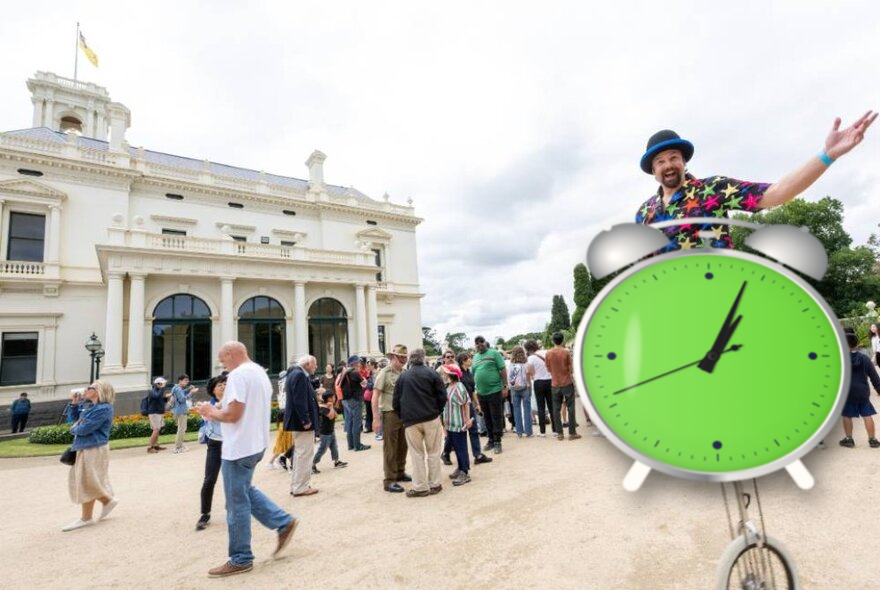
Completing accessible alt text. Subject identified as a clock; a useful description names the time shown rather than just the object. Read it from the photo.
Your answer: 1:03:41
